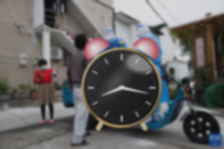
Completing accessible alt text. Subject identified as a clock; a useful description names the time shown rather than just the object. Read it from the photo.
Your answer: 8:17
